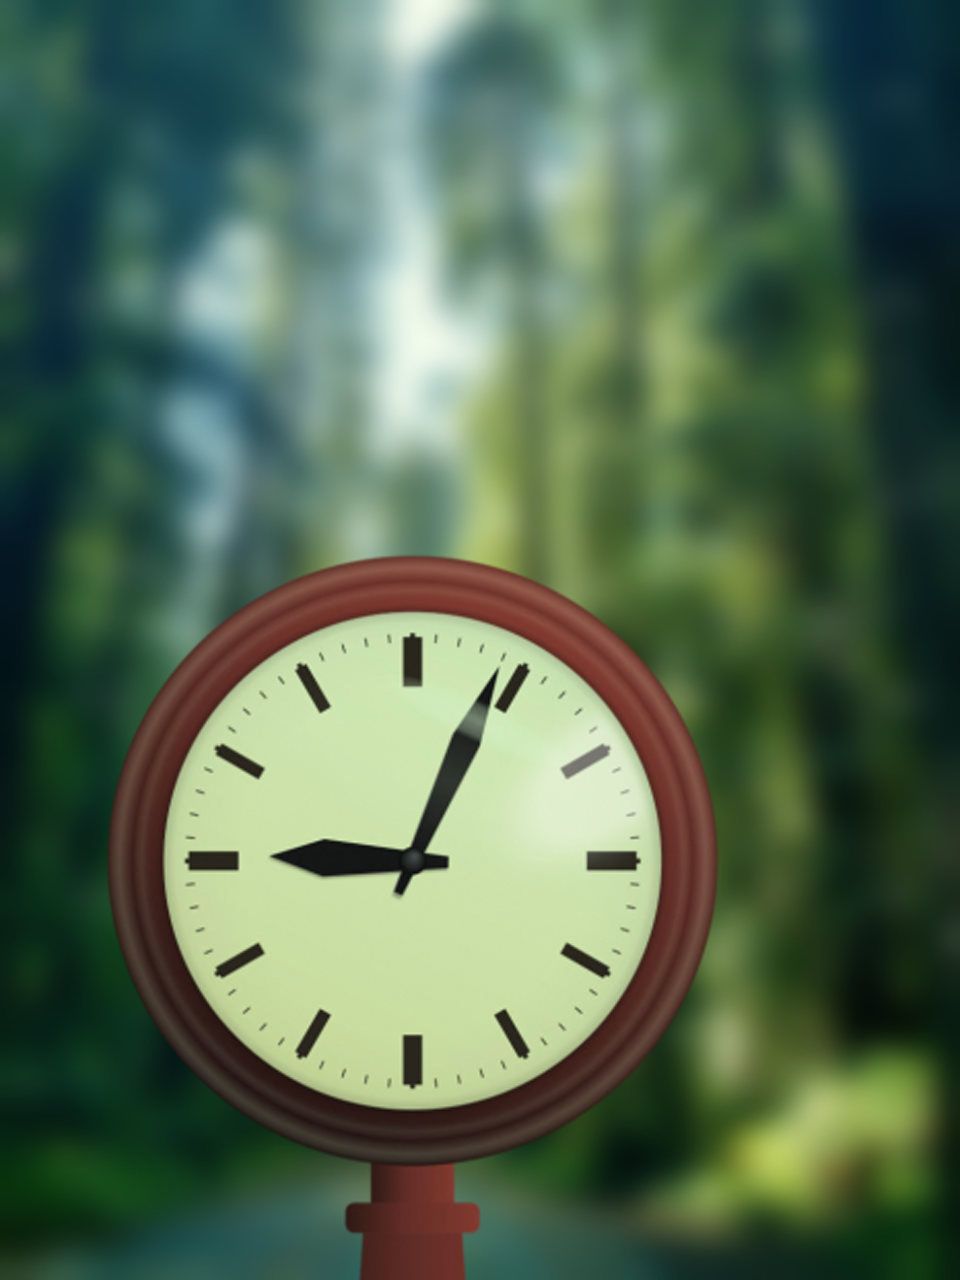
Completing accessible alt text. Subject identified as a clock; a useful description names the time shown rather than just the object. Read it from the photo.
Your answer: 9:04
